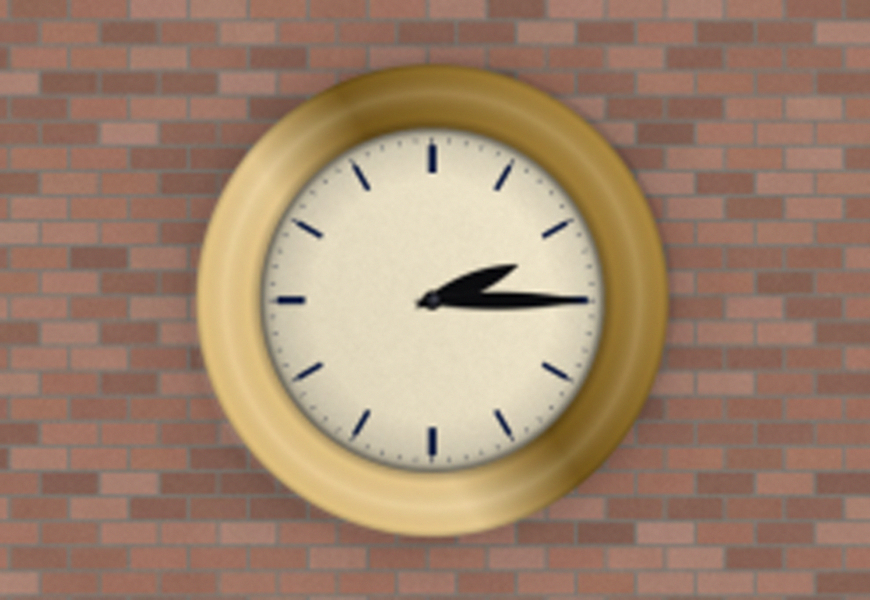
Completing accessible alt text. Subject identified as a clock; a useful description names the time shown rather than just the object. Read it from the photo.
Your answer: 2:15
